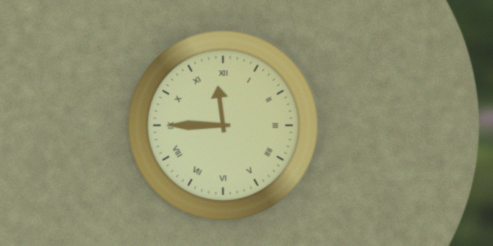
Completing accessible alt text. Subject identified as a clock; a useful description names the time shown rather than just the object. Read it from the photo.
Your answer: 11:45
